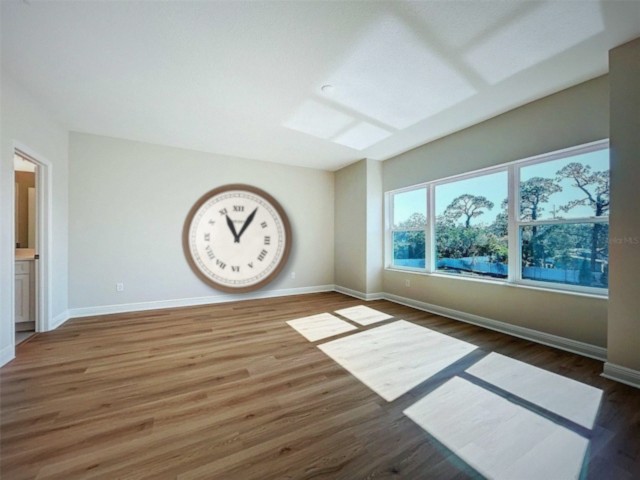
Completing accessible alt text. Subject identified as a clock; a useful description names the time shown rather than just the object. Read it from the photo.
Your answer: 11:05
